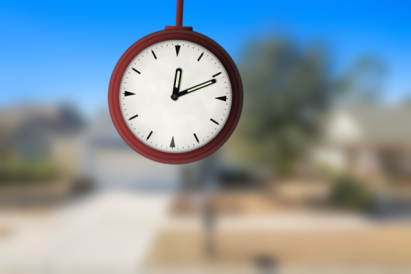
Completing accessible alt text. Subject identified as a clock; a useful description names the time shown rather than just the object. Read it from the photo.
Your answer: 12:11
